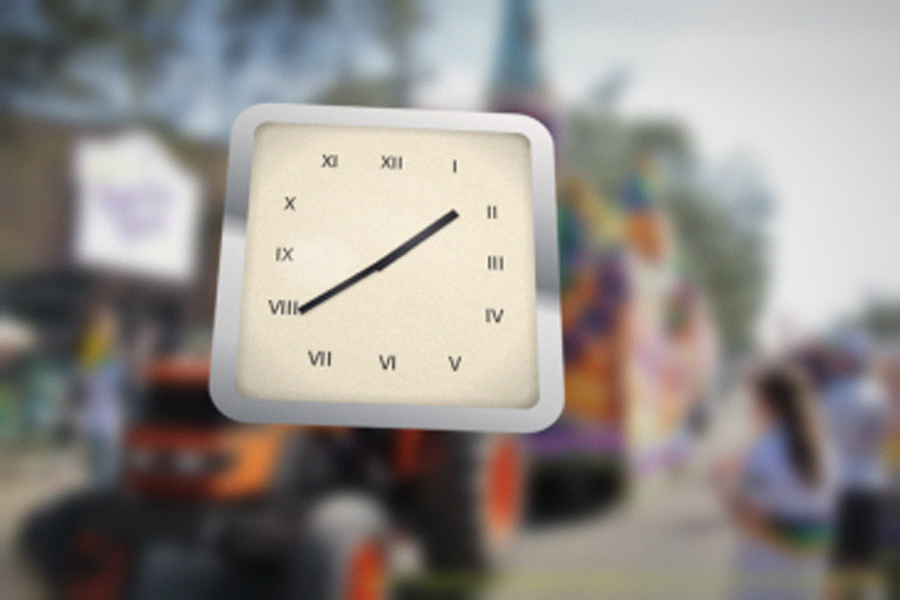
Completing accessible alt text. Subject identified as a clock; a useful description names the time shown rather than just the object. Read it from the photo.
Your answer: 1:39
